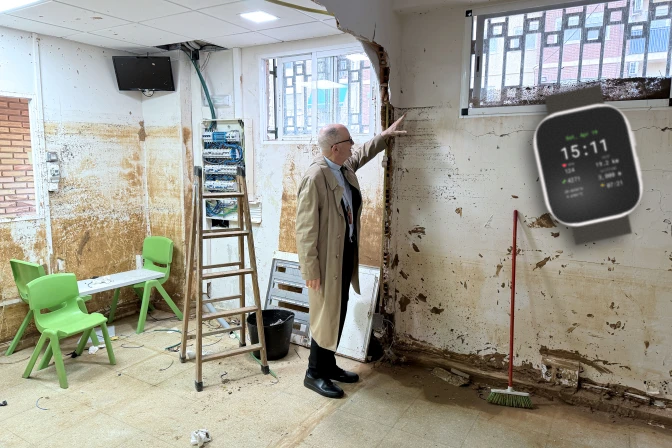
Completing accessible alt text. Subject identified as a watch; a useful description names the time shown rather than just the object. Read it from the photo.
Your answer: 15:11
